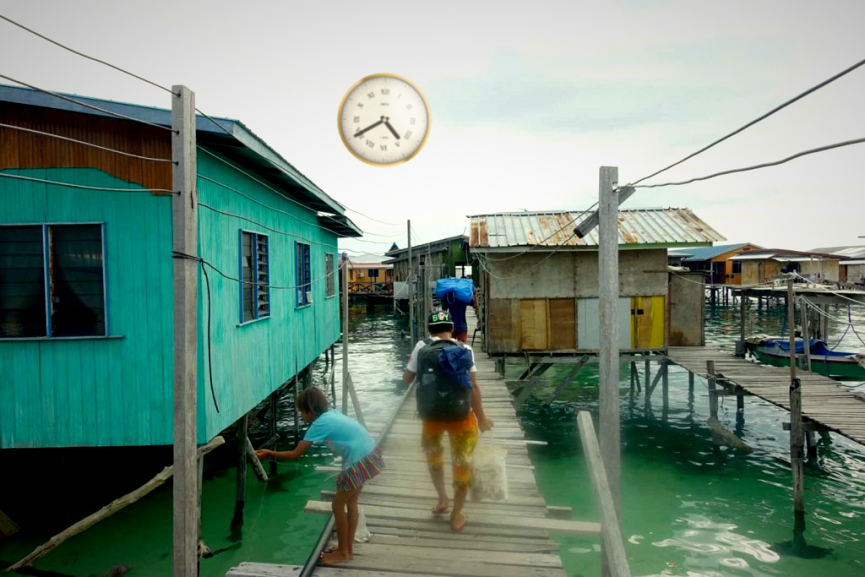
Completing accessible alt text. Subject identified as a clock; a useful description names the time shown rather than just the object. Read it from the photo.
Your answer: 4:40
